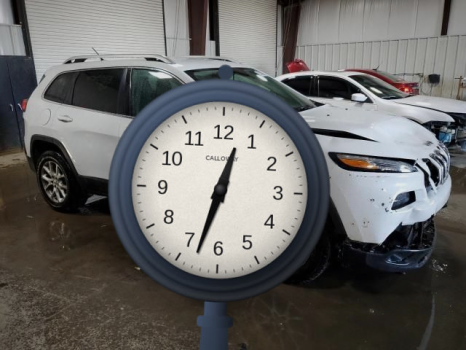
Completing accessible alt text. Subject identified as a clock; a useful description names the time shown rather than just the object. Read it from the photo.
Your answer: 12:33
